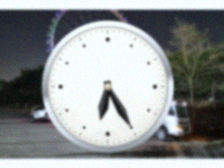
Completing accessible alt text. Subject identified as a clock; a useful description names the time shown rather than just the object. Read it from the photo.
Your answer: 6:25
